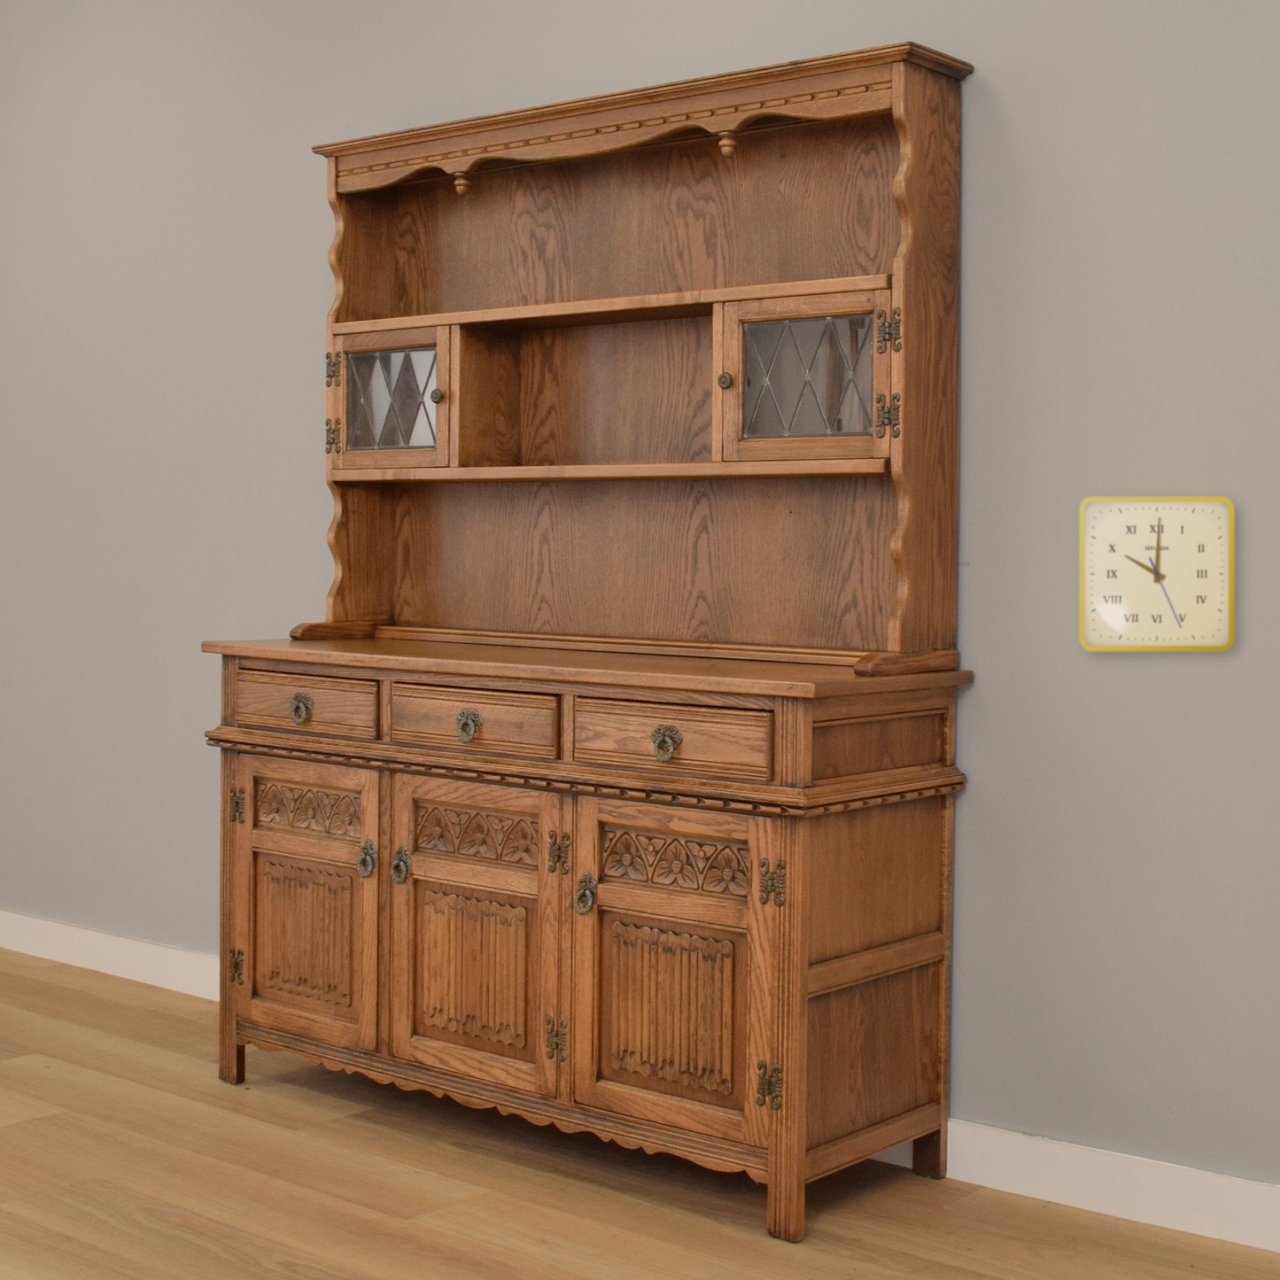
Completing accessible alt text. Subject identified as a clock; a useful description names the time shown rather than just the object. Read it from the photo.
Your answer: 10:00:26
